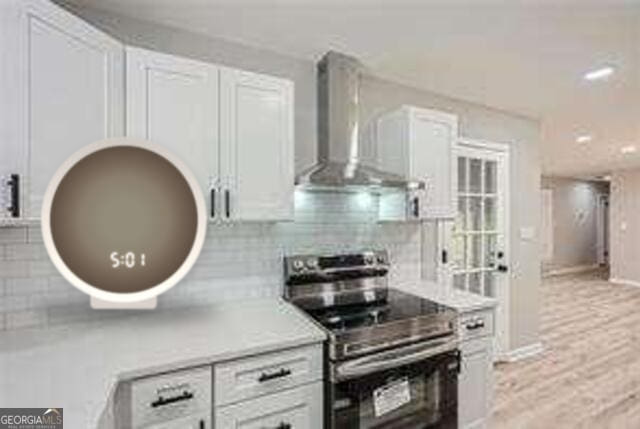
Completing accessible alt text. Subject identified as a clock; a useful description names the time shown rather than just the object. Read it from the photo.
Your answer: 5:01
